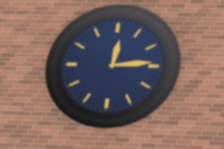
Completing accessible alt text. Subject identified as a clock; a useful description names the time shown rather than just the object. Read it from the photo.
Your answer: 12:14
